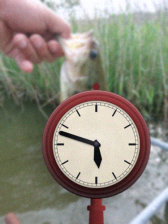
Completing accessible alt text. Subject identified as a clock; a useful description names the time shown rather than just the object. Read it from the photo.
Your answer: 5:48
